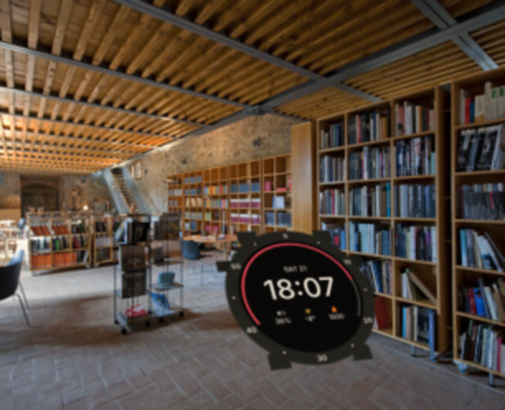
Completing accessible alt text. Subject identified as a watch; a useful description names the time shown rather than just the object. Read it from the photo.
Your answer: 18:07
